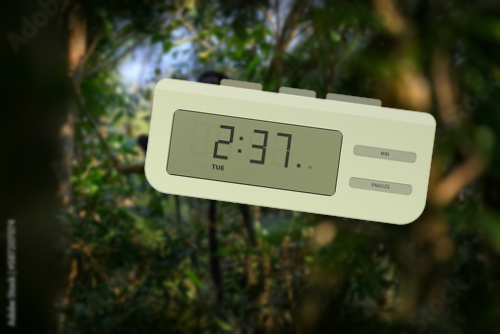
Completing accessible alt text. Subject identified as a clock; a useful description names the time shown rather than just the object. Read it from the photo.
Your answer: 2:37
